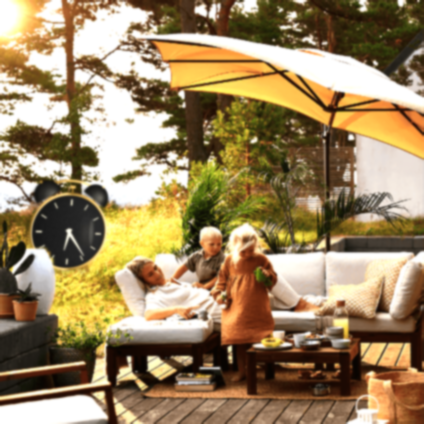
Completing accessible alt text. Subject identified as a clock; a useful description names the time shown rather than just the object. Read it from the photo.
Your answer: 6:24
